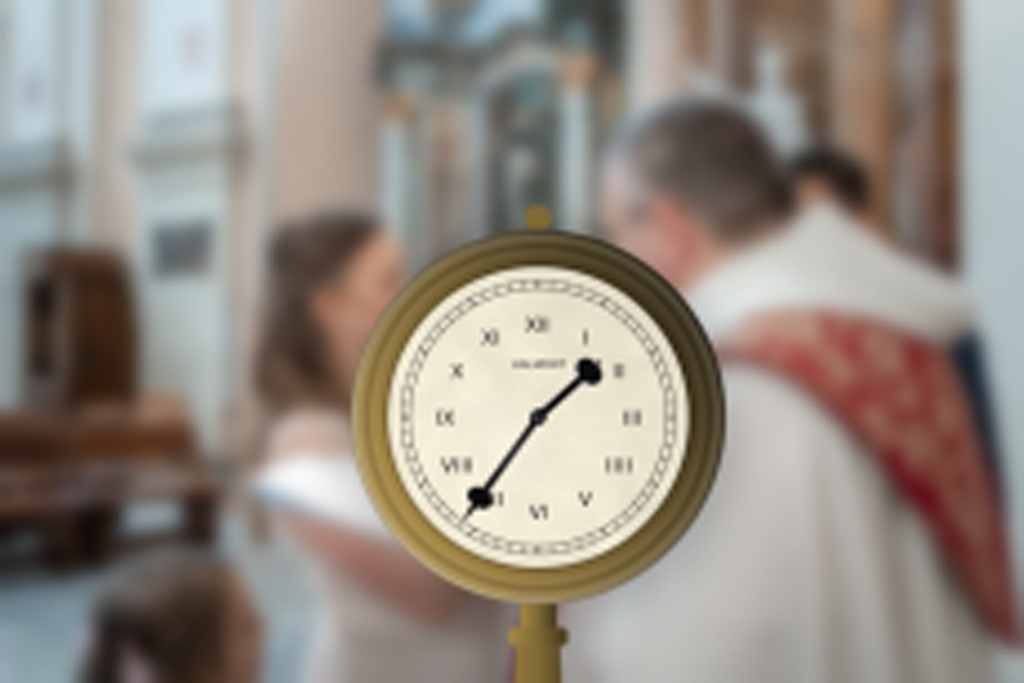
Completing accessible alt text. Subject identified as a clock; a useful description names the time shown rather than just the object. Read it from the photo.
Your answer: 1:36
